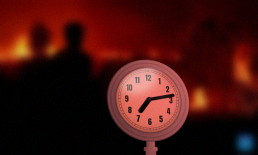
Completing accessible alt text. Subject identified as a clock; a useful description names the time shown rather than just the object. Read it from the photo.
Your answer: 7:13
